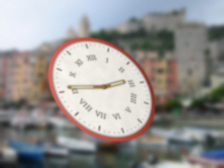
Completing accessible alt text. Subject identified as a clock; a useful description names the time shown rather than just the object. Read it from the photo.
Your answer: 2:46
